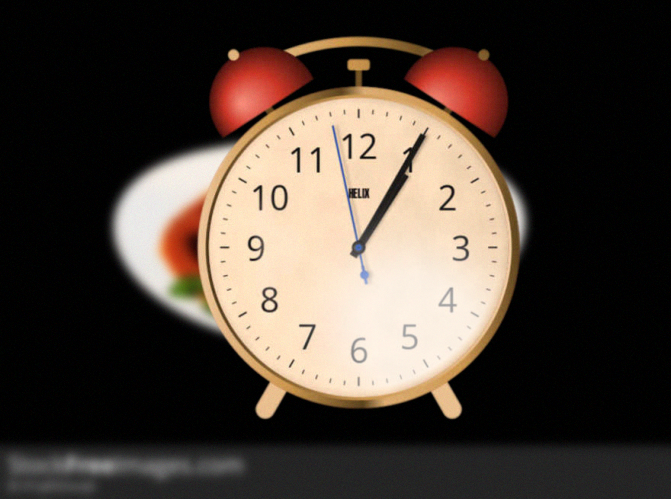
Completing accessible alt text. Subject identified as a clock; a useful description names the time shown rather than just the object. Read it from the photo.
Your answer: 1:04:58
